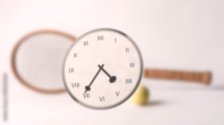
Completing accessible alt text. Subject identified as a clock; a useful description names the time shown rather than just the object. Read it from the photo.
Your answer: 4:36
